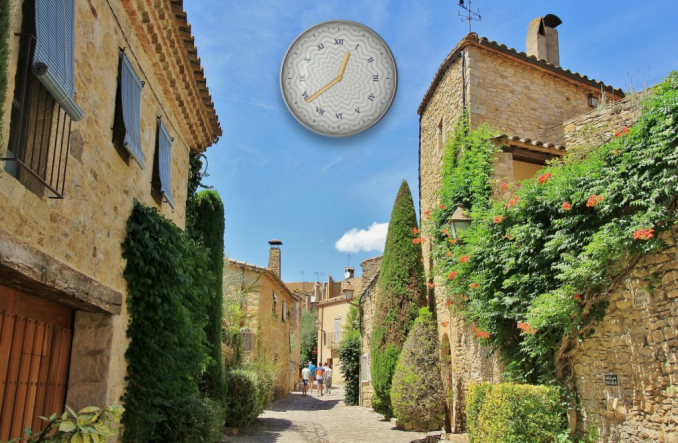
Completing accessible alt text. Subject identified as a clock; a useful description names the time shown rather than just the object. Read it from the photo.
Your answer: 12:39
